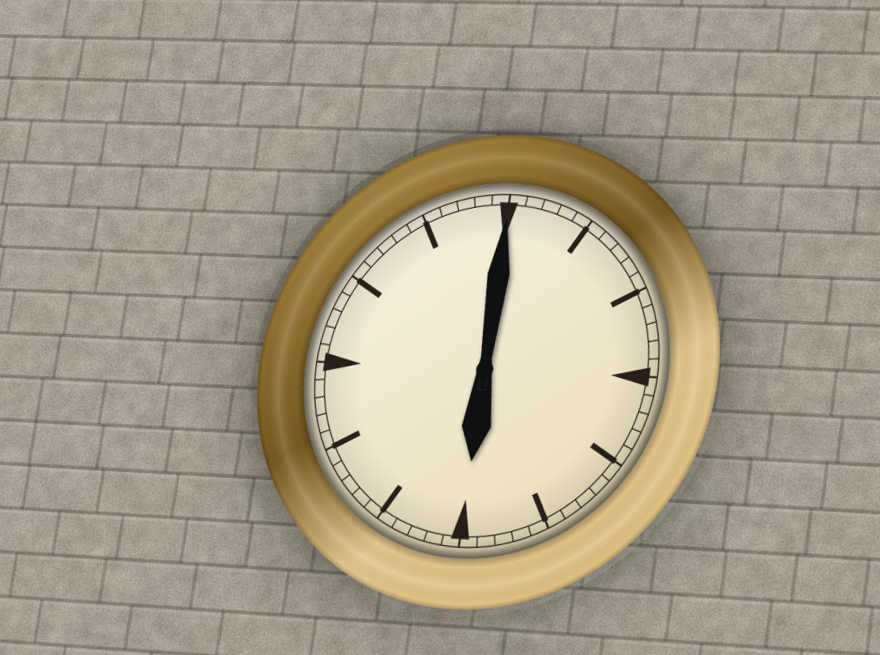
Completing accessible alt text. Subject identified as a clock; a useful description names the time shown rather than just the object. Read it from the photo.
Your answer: 6:00
